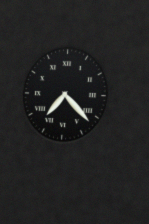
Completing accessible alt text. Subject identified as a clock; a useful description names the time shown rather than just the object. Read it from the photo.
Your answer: 7:22
